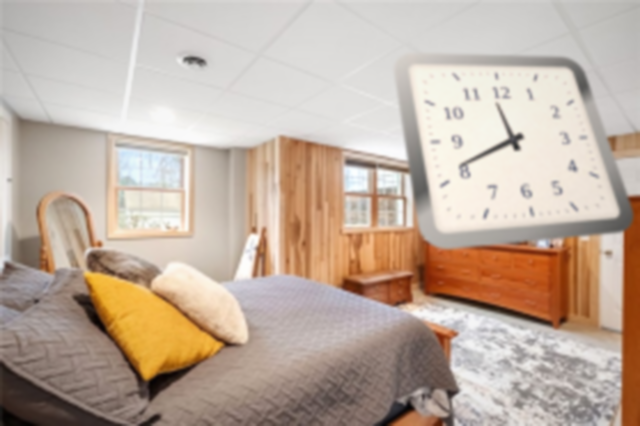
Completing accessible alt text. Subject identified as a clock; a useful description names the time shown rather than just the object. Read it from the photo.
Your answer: 11:41
